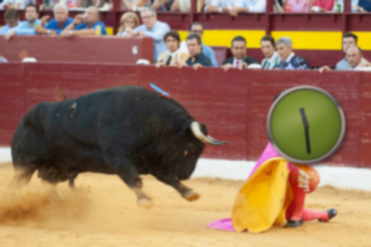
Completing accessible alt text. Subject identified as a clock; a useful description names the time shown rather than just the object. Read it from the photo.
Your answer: 11:29
